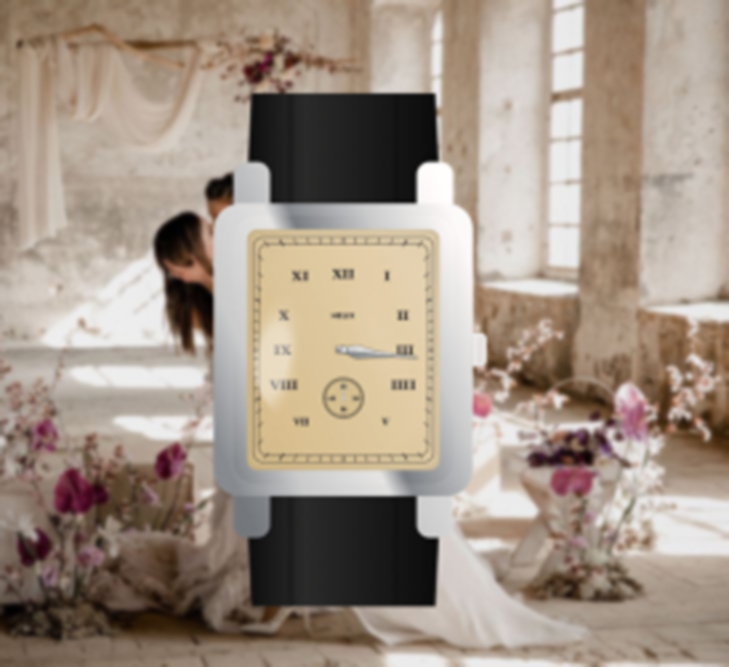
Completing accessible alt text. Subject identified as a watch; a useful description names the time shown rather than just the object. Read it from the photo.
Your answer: 3:16
